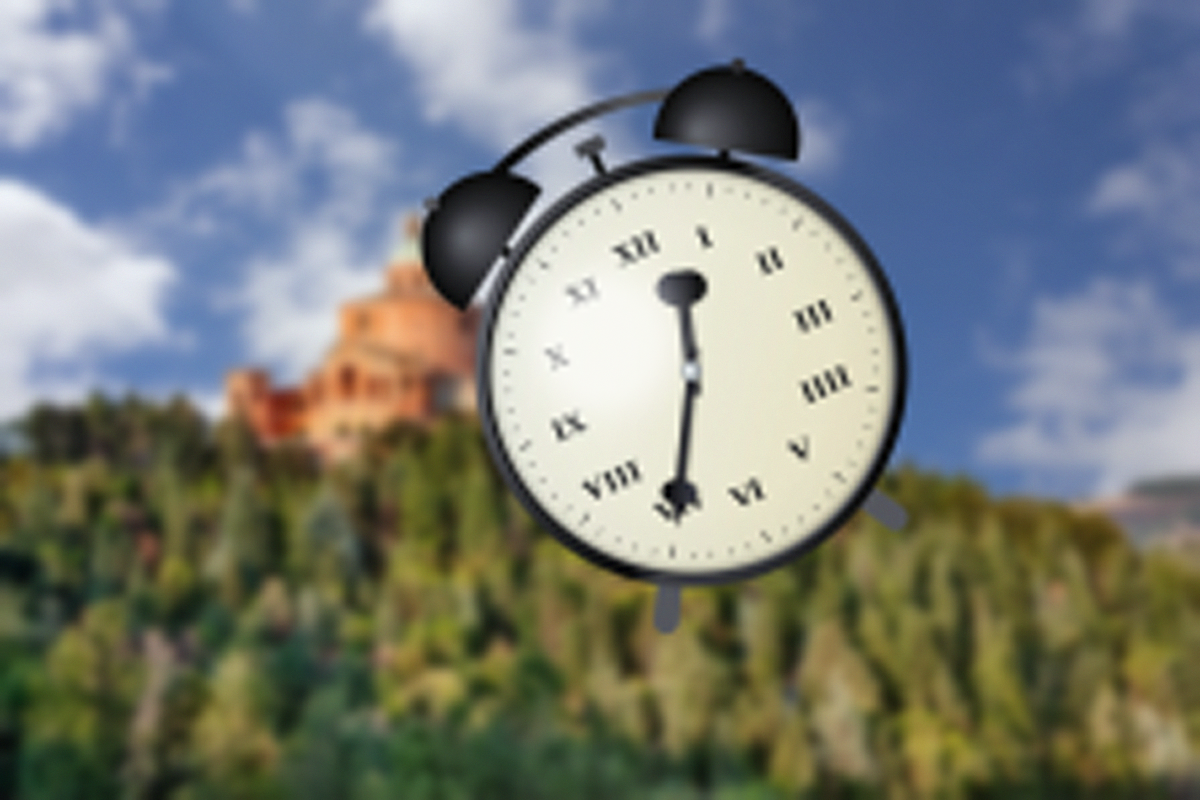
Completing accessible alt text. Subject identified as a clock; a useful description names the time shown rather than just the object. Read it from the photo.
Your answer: 12:35
